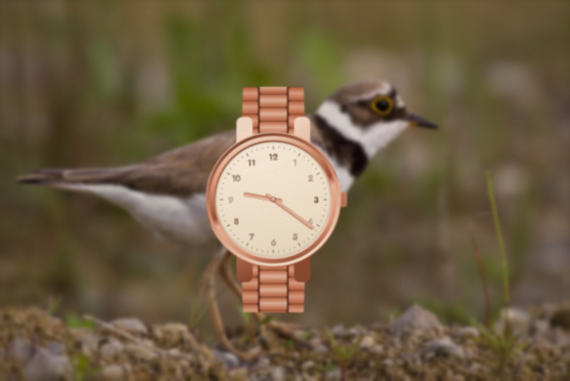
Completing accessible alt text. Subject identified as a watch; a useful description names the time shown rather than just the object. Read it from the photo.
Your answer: 9:21
